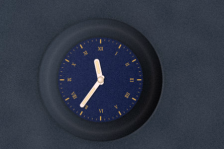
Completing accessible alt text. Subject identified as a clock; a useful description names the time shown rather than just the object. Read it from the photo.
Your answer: 11:36
